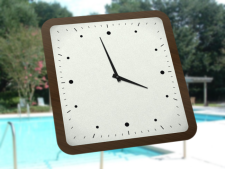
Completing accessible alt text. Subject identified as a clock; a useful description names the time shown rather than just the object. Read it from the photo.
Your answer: 3:58
